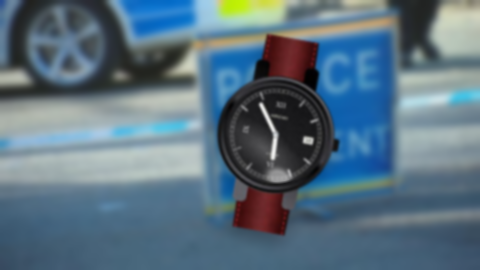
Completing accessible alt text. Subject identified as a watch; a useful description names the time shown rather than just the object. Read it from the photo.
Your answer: 5:54
